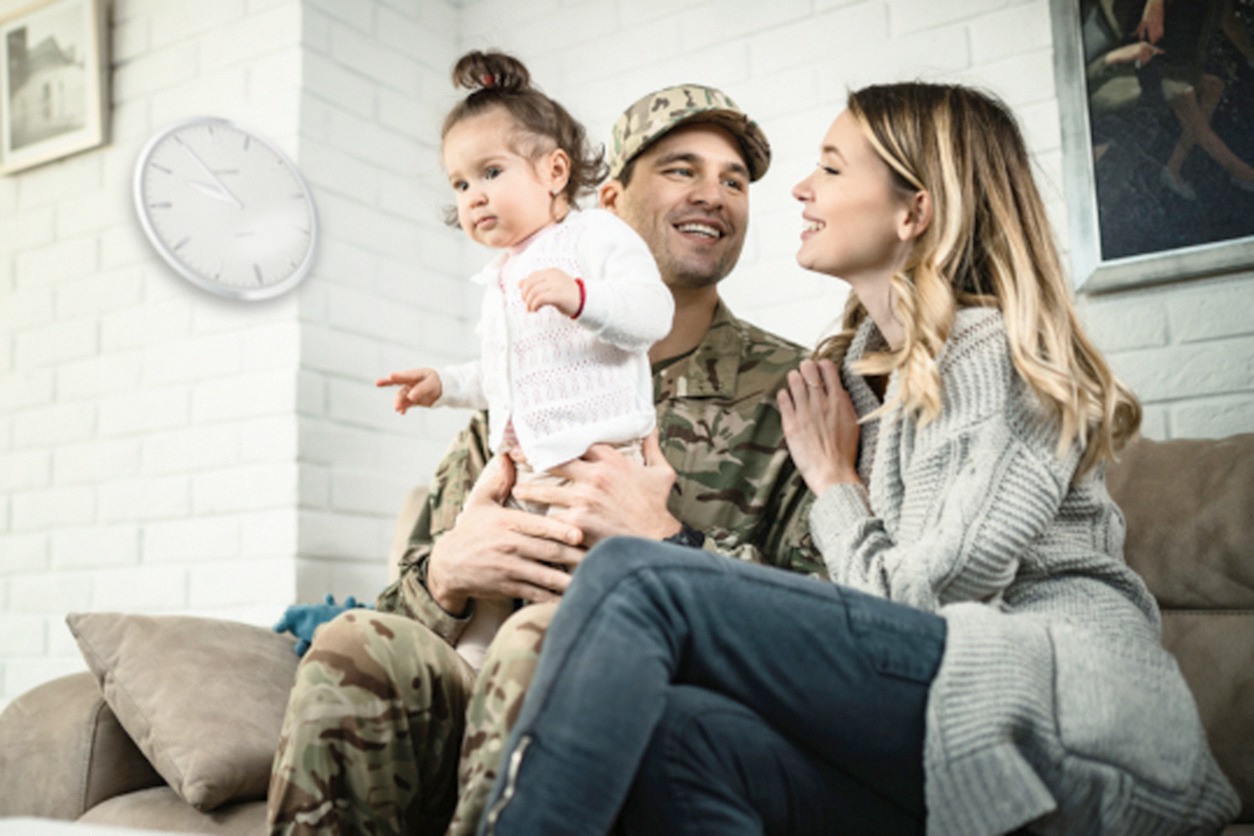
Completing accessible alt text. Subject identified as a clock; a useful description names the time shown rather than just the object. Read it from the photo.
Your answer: 9:55
